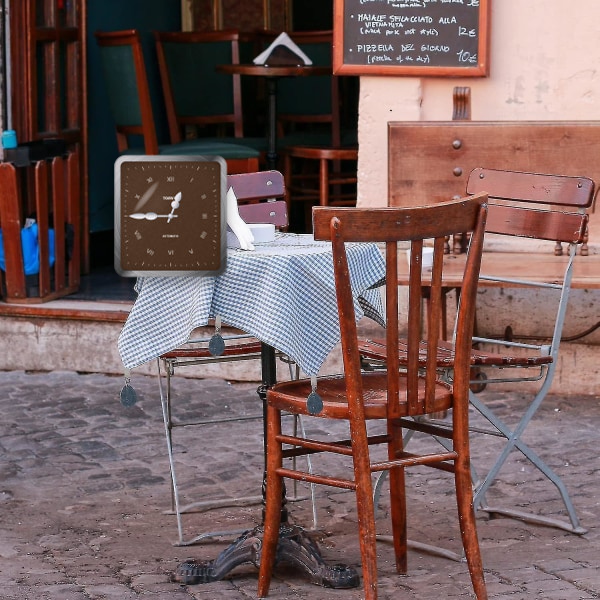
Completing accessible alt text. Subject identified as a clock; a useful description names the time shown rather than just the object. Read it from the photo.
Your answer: 12:45
